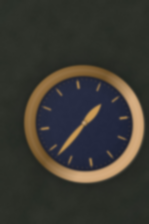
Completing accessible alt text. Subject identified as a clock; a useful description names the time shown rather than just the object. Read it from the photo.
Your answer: 1:38
